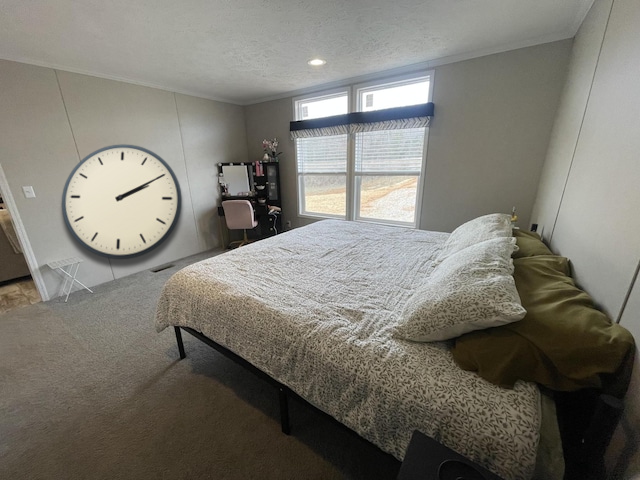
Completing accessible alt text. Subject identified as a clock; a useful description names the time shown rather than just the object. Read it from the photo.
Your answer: 2:10
